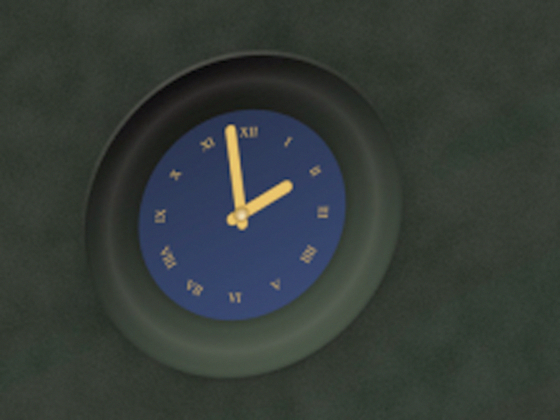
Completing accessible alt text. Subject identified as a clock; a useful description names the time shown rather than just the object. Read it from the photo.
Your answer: 1:58
